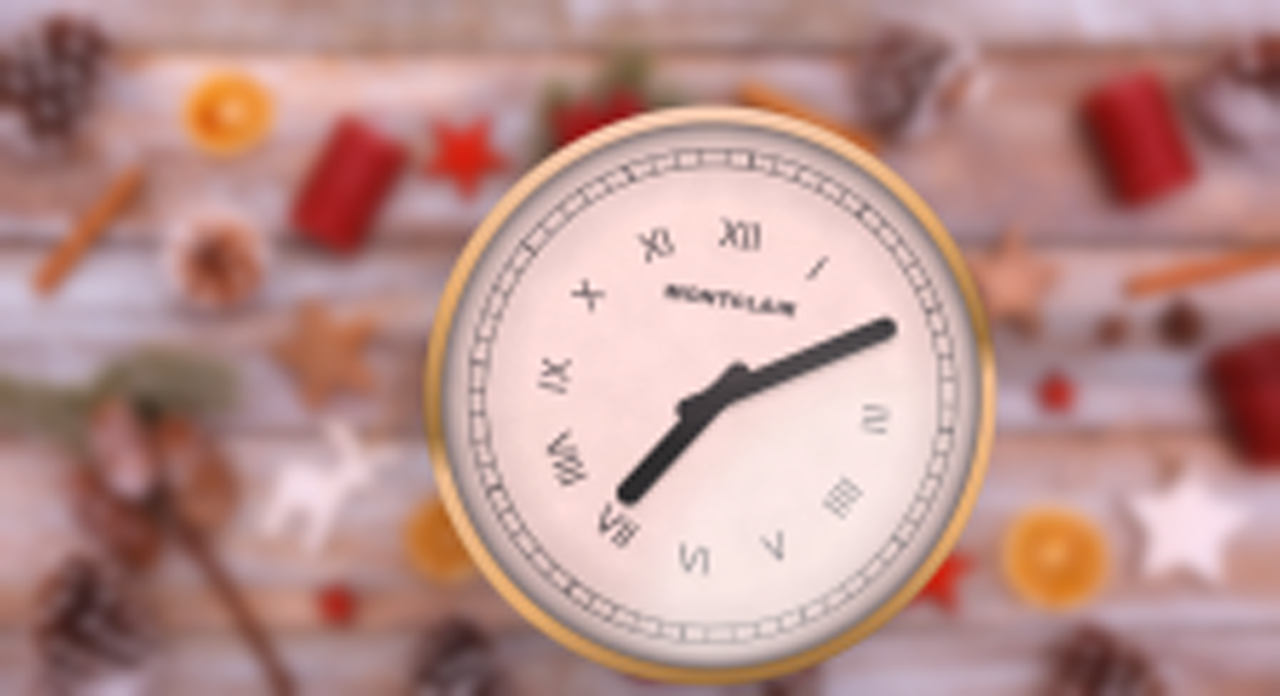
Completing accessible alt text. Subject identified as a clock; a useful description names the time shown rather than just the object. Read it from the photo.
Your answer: 7:10
